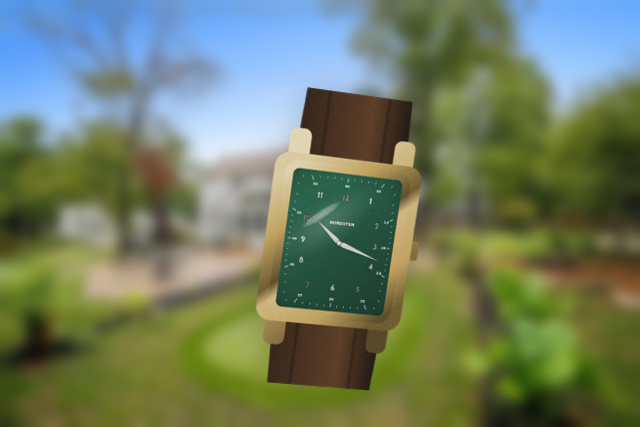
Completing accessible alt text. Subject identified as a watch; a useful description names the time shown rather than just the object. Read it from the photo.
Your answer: 10:18
